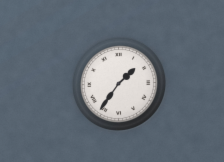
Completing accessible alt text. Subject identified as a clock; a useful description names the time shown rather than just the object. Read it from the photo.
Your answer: 1:36
